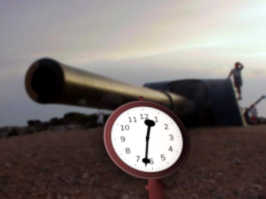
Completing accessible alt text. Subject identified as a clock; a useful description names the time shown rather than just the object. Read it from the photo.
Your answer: 12:32
